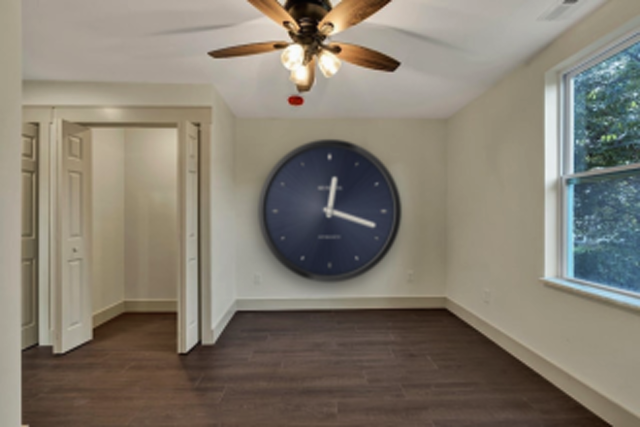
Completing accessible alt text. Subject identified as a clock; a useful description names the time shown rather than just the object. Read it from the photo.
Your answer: 12:18
